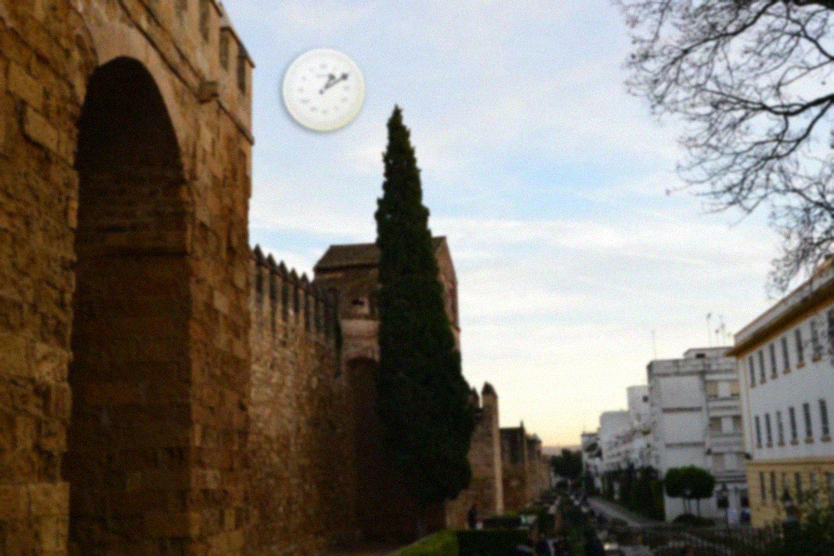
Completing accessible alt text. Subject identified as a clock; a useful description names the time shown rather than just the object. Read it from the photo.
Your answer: 1:10
